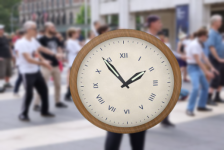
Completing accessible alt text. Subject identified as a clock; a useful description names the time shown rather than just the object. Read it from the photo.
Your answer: 1:54
